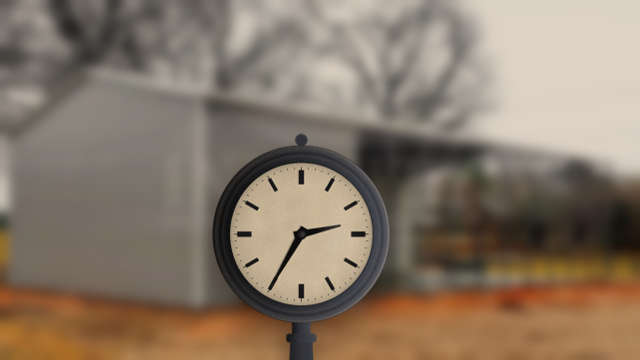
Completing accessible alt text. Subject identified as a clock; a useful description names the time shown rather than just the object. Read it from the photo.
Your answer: 2:35
